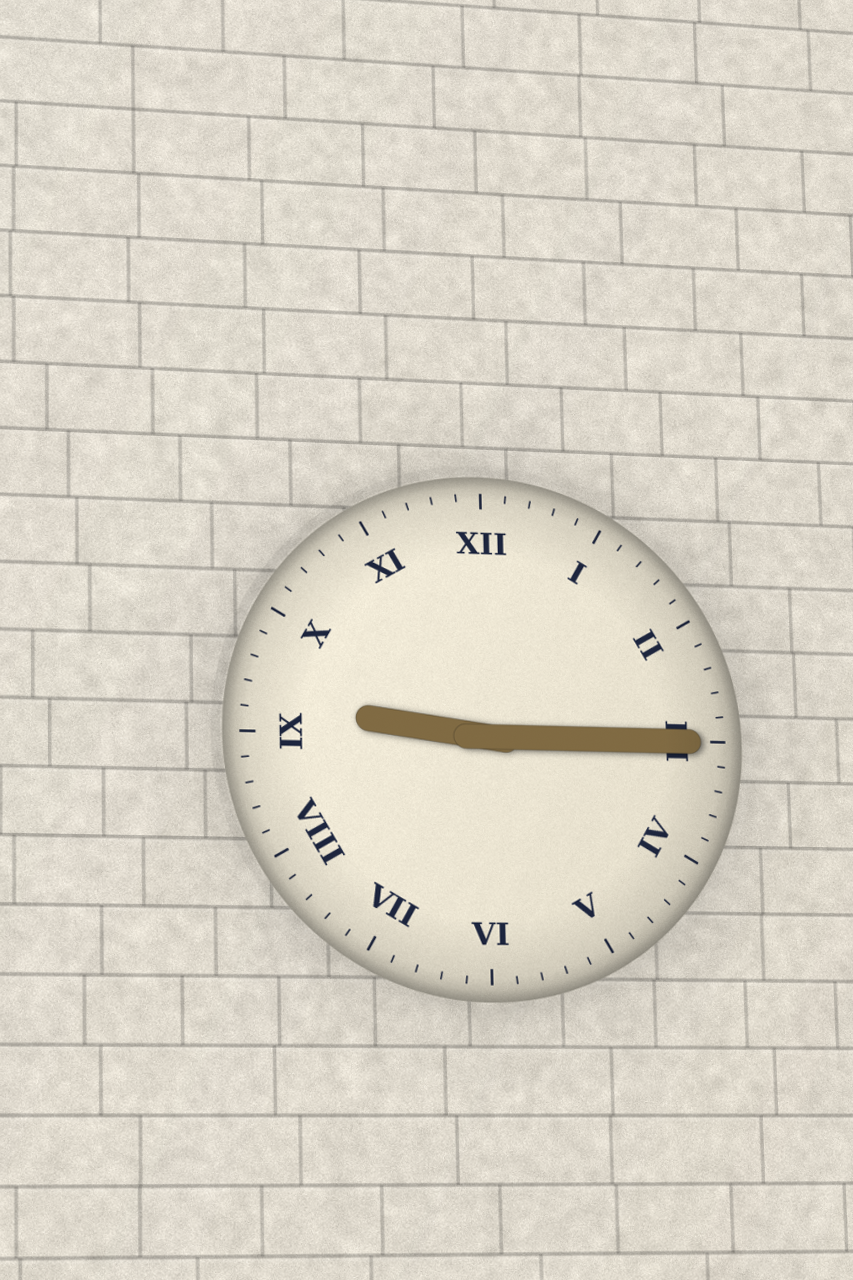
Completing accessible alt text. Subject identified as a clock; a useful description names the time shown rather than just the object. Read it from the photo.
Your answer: 9:15
